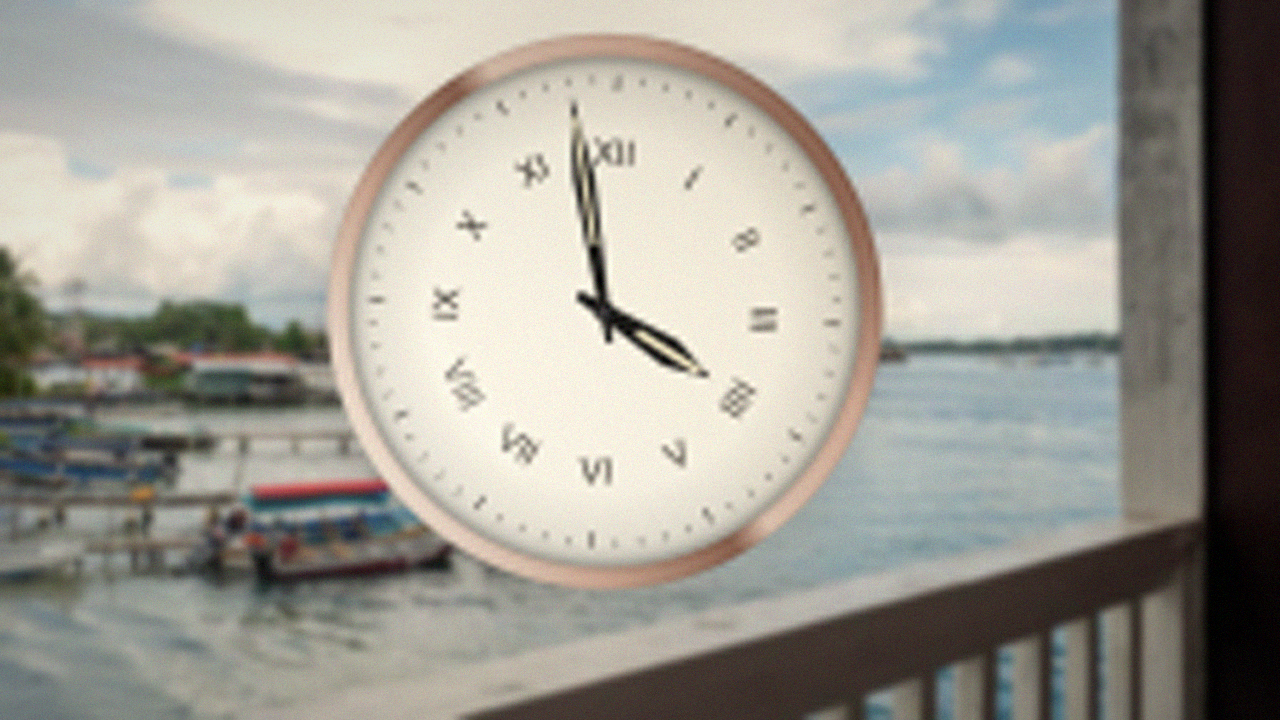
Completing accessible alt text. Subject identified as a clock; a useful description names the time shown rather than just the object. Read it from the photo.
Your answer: 3:58
